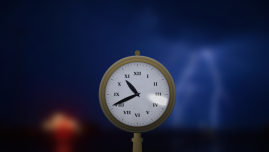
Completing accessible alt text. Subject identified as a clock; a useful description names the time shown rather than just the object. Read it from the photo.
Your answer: 10:41
